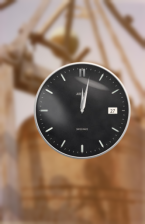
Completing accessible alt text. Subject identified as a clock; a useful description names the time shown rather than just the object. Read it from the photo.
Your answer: 12:02
